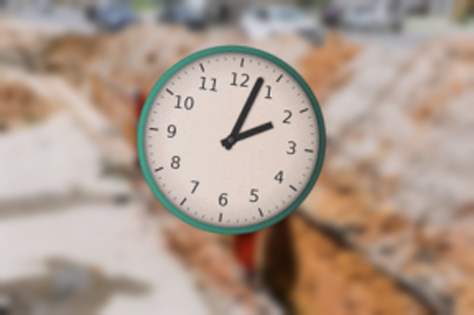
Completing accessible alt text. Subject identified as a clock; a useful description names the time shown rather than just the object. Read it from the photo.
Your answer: 2:03
